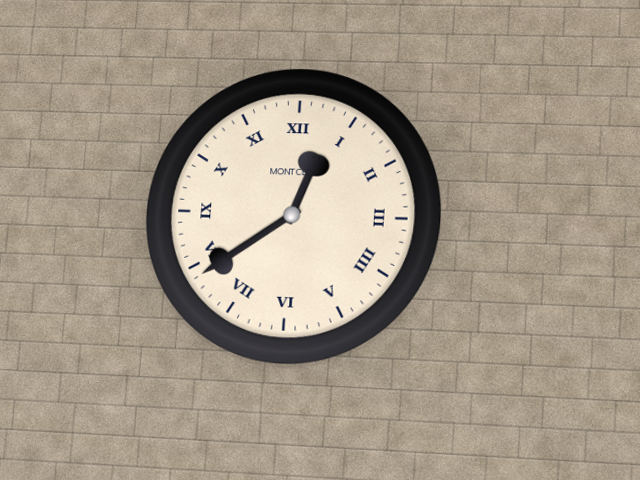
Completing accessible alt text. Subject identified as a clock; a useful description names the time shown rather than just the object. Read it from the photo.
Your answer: 12:39
